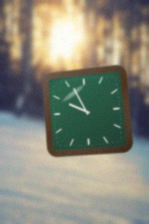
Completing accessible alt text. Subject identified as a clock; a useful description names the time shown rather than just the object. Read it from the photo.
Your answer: 9:56
